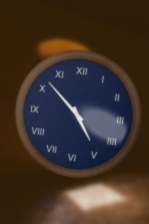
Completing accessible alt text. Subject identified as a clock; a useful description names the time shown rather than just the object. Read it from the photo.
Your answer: 4:52
